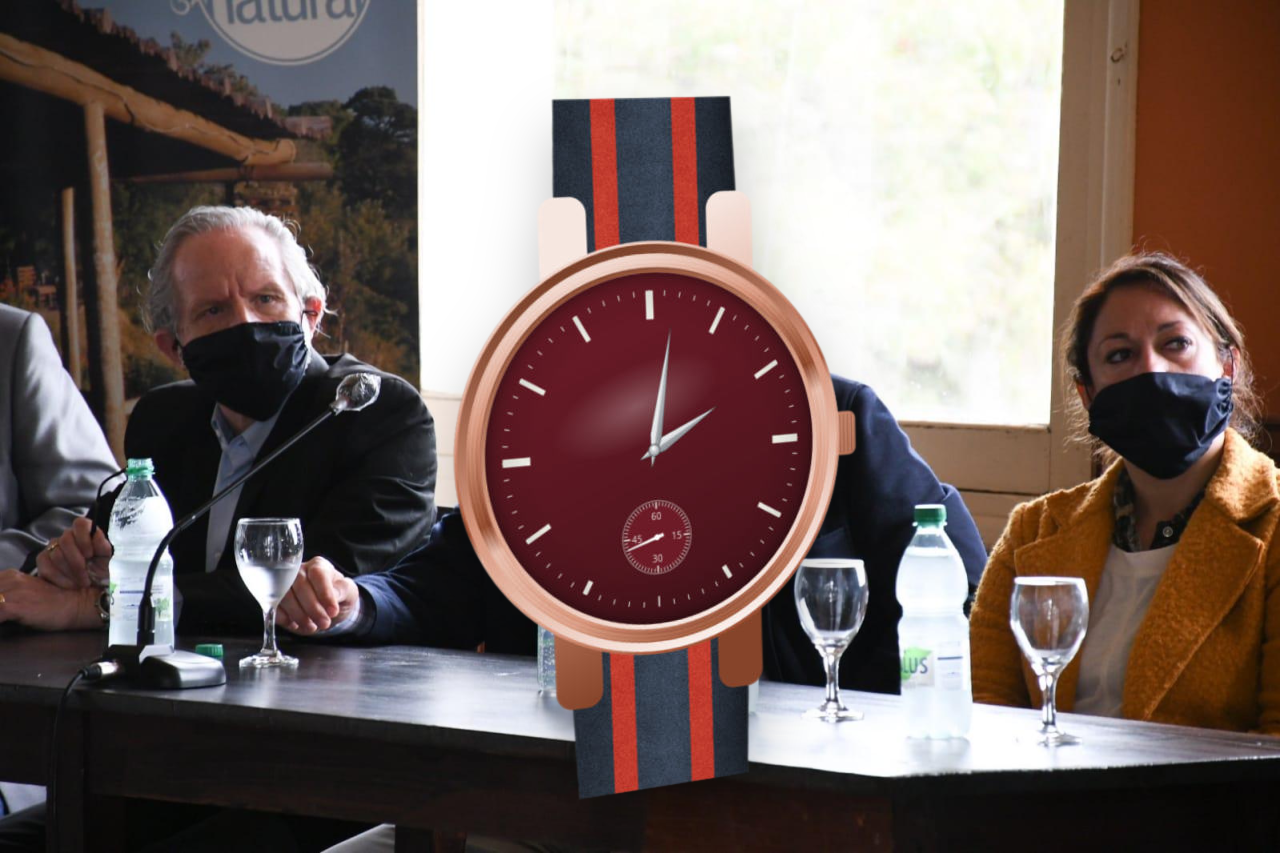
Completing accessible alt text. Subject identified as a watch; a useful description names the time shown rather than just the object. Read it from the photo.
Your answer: 2:01:42
